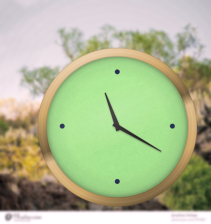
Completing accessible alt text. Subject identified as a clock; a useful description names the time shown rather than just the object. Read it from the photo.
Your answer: 11:20
